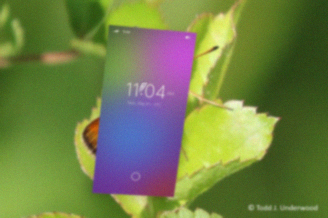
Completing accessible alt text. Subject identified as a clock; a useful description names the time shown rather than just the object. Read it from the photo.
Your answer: 11:04
